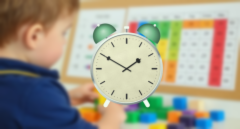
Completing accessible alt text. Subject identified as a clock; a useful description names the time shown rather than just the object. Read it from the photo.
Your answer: 1:50
